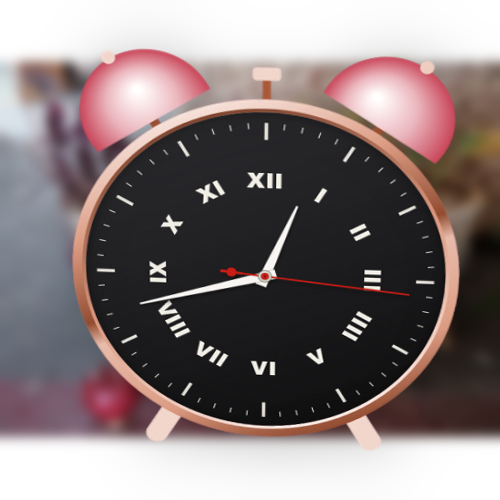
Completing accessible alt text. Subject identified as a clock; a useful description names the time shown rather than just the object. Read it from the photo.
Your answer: 12:42:16
